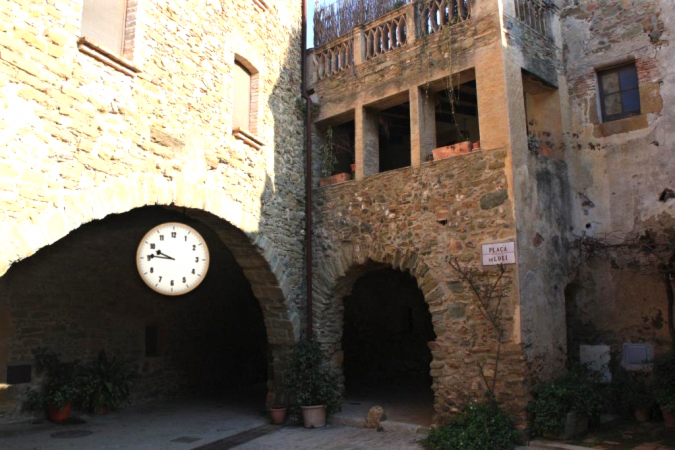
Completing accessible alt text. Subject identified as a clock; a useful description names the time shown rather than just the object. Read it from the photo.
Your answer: 9:46
